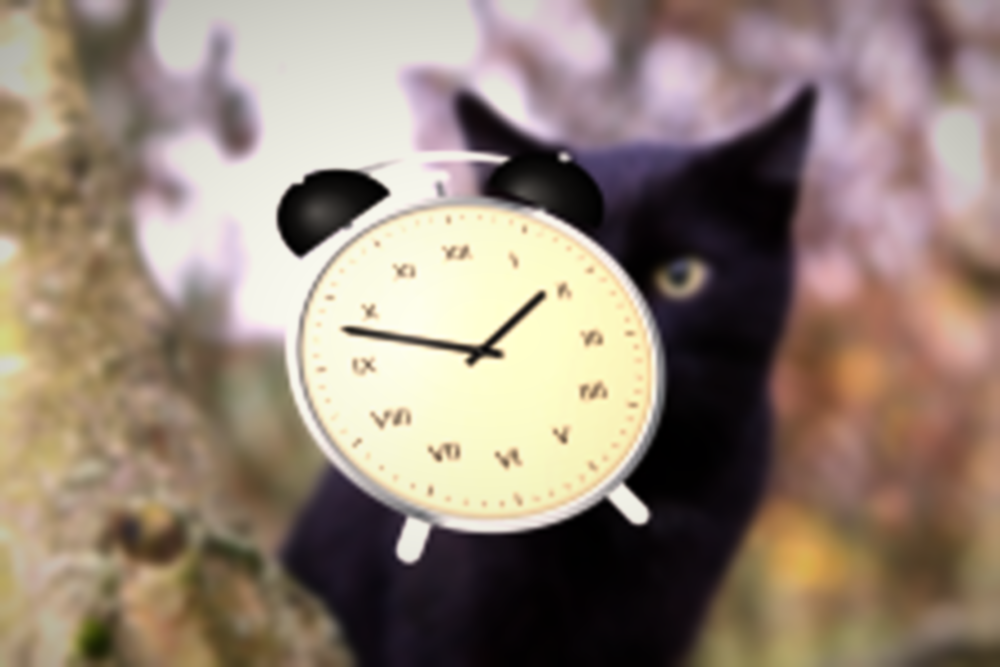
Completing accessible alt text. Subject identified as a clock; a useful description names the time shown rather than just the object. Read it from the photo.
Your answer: 1:48
